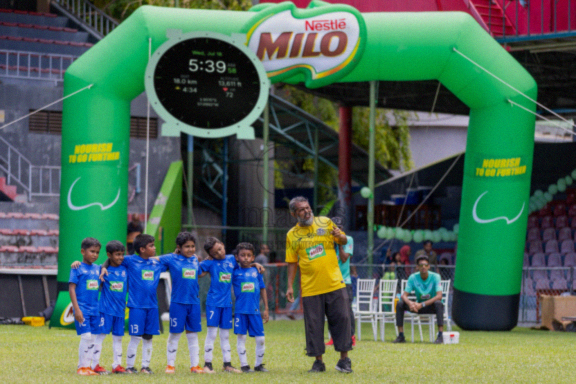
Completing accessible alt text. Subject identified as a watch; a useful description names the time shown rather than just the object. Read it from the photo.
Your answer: 5:39
